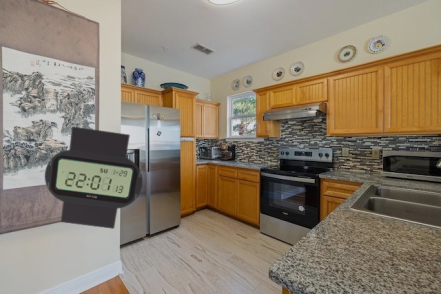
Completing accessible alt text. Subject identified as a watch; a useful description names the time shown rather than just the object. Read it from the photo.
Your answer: 22:01:13
